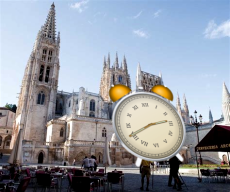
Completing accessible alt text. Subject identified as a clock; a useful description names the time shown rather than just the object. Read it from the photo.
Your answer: 2:41
